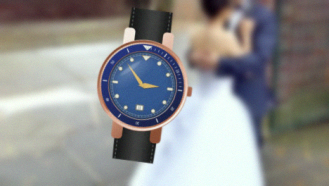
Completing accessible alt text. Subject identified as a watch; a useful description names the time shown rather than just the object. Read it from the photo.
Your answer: 2:53
